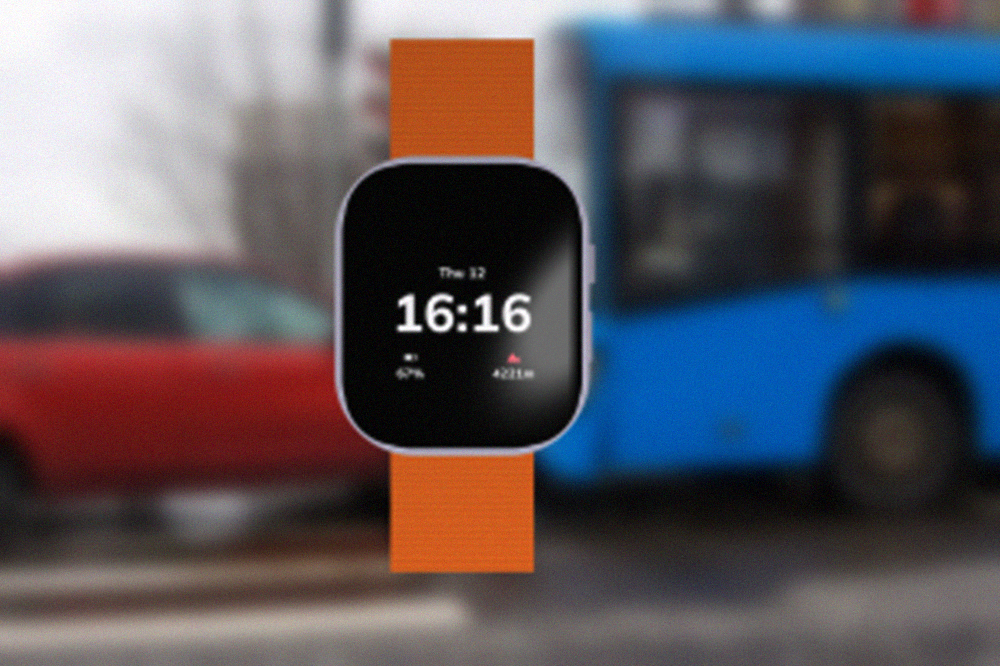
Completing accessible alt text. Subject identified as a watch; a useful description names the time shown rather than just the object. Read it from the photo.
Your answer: 16:16
